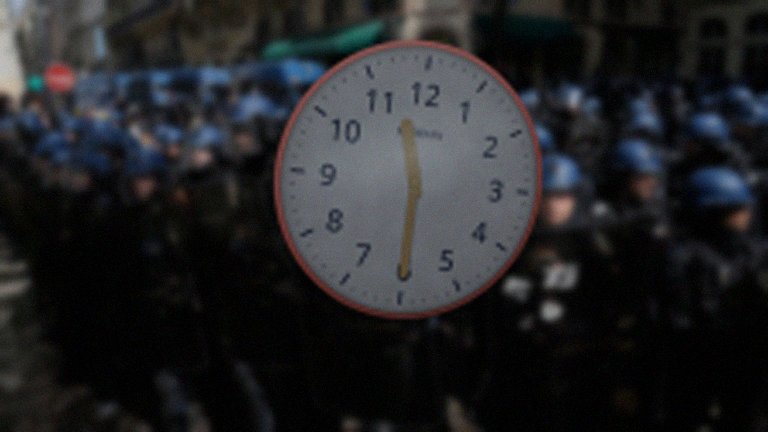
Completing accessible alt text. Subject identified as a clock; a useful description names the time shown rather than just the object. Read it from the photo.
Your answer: 11:30
